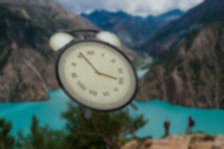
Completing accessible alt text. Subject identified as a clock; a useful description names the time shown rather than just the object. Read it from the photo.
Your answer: 3:56
